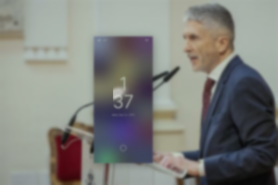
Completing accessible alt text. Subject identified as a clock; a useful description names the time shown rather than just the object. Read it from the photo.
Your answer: 1:37
